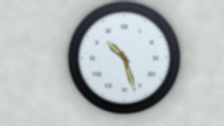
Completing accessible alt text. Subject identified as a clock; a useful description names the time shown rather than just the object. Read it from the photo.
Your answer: 10:27
